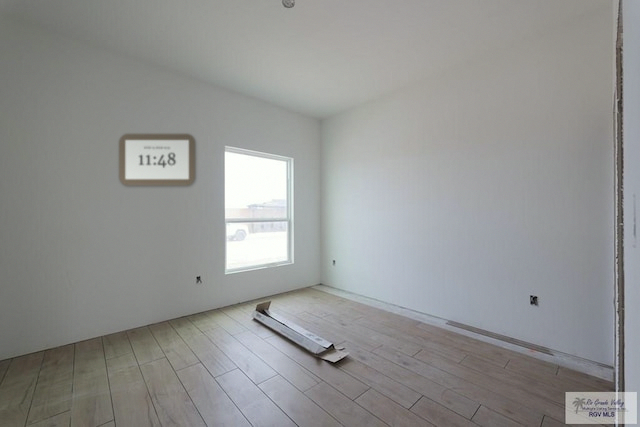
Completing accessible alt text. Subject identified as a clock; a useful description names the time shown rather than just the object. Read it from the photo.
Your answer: 11:48
